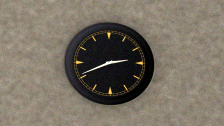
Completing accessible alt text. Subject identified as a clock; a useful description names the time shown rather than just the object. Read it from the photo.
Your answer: 2:41
